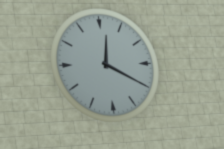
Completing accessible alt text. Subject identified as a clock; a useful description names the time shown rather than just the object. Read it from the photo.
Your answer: 12:20
